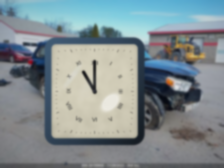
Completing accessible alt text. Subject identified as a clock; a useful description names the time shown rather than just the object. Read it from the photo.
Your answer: 11:00
